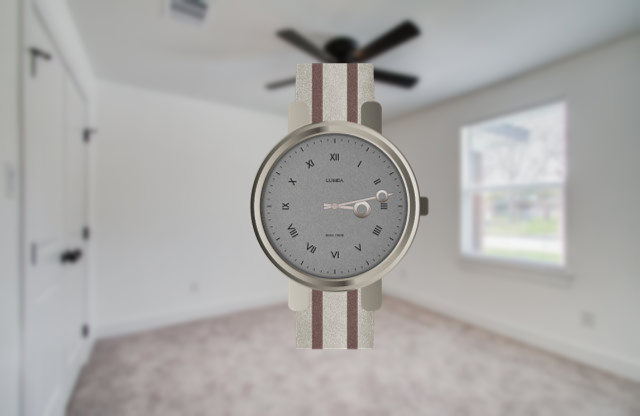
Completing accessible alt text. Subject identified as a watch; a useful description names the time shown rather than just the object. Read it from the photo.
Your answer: 3:13
